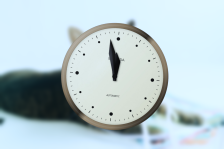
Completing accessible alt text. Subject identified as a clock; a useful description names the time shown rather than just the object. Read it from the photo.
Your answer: 11:58
